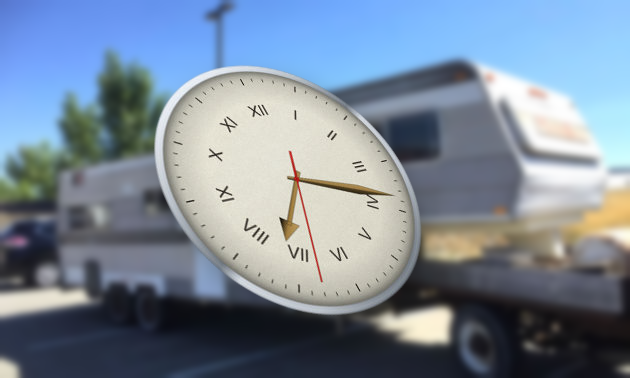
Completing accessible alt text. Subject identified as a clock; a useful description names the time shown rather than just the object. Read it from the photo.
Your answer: 7:18:33
